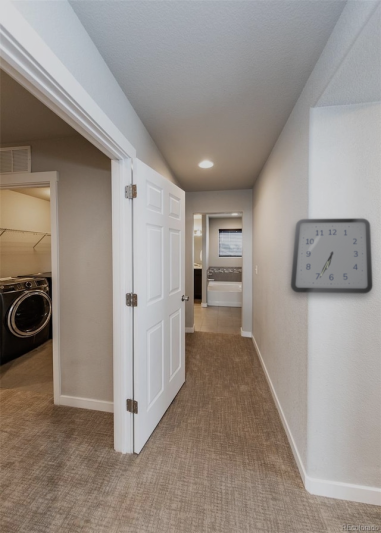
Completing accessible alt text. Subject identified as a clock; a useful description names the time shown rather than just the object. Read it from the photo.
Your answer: 6:34
